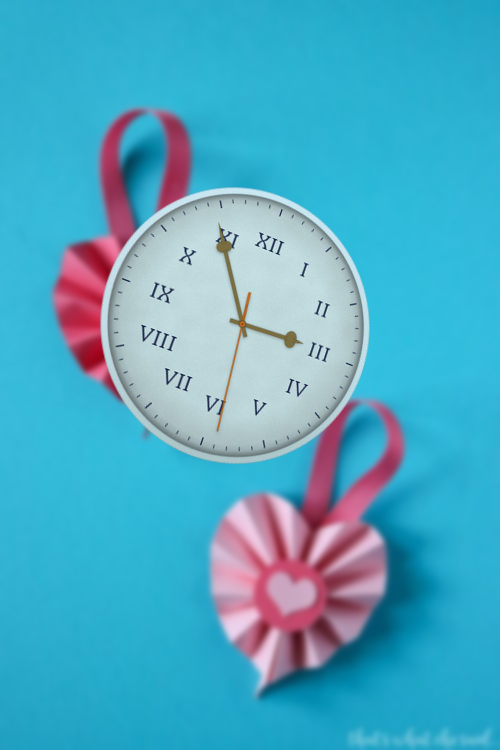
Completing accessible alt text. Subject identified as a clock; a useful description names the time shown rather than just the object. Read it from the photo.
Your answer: 2:54:29
